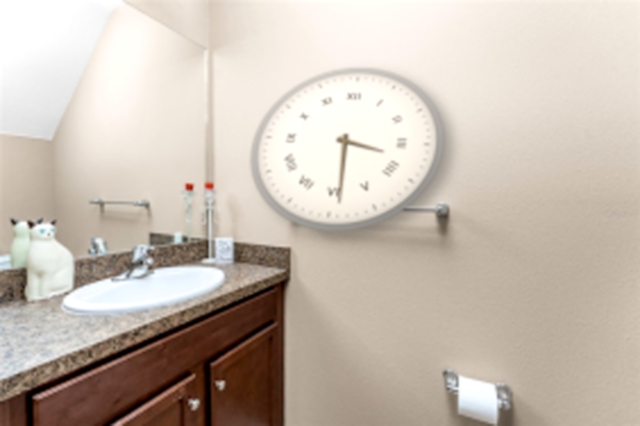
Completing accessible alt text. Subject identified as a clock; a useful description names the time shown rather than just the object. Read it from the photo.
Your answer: 3:29
